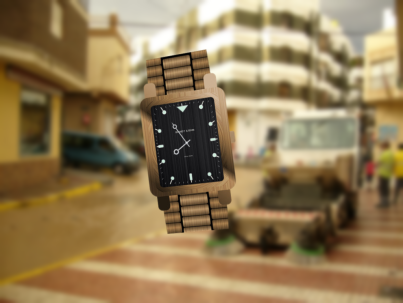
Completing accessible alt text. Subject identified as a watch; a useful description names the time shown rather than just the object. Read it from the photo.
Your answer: 7:55
